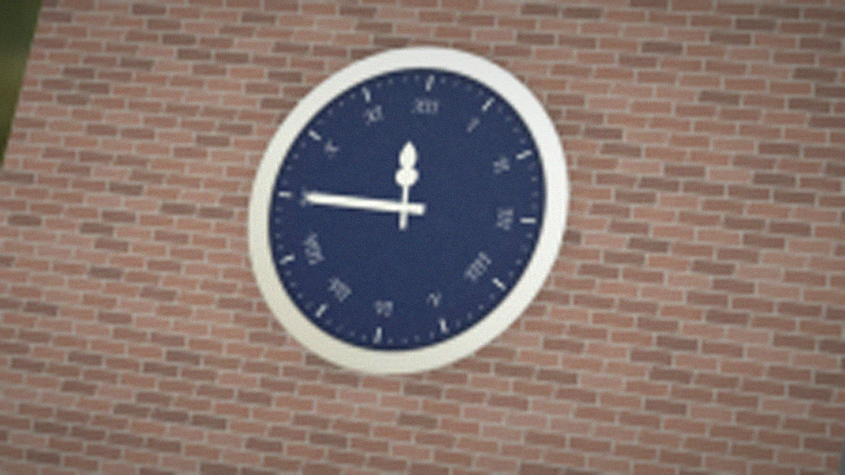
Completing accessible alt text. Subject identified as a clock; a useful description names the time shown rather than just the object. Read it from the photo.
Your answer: 11:45
